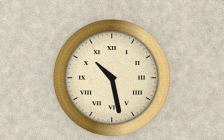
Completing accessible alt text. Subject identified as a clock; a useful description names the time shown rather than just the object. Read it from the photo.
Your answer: 10:28
